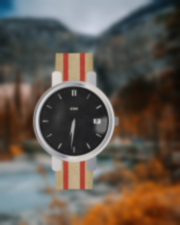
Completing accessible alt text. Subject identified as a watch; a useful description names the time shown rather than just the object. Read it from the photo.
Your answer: 6:31
